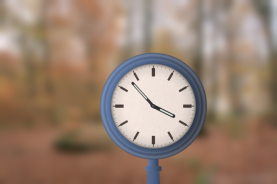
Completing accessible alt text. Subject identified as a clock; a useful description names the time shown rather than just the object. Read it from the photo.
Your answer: 3:53
